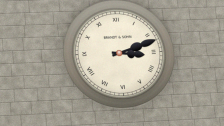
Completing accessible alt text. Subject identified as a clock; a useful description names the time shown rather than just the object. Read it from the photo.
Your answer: 3:12
